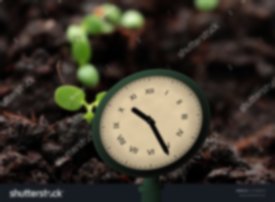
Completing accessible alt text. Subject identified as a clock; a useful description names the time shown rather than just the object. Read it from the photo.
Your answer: 10:26
